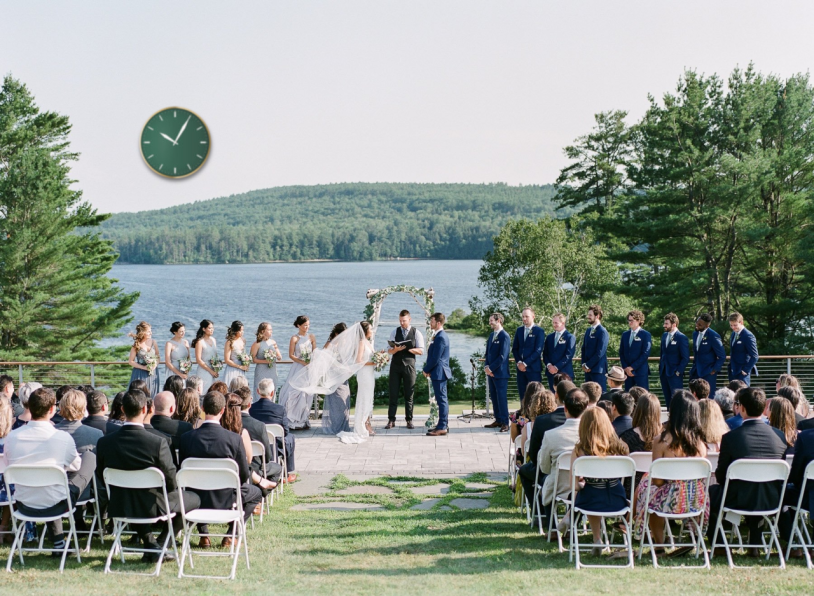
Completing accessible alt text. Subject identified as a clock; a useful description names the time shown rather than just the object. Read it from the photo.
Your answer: 10:05
